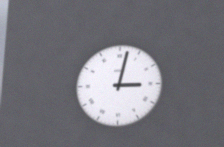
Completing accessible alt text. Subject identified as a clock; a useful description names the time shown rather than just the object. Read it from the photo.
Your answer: 3:02
